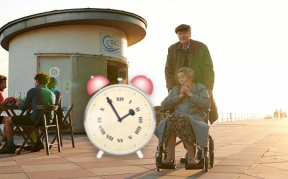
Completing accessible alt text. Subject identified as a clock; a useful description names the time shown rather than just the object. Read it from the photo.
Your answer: 1:55
